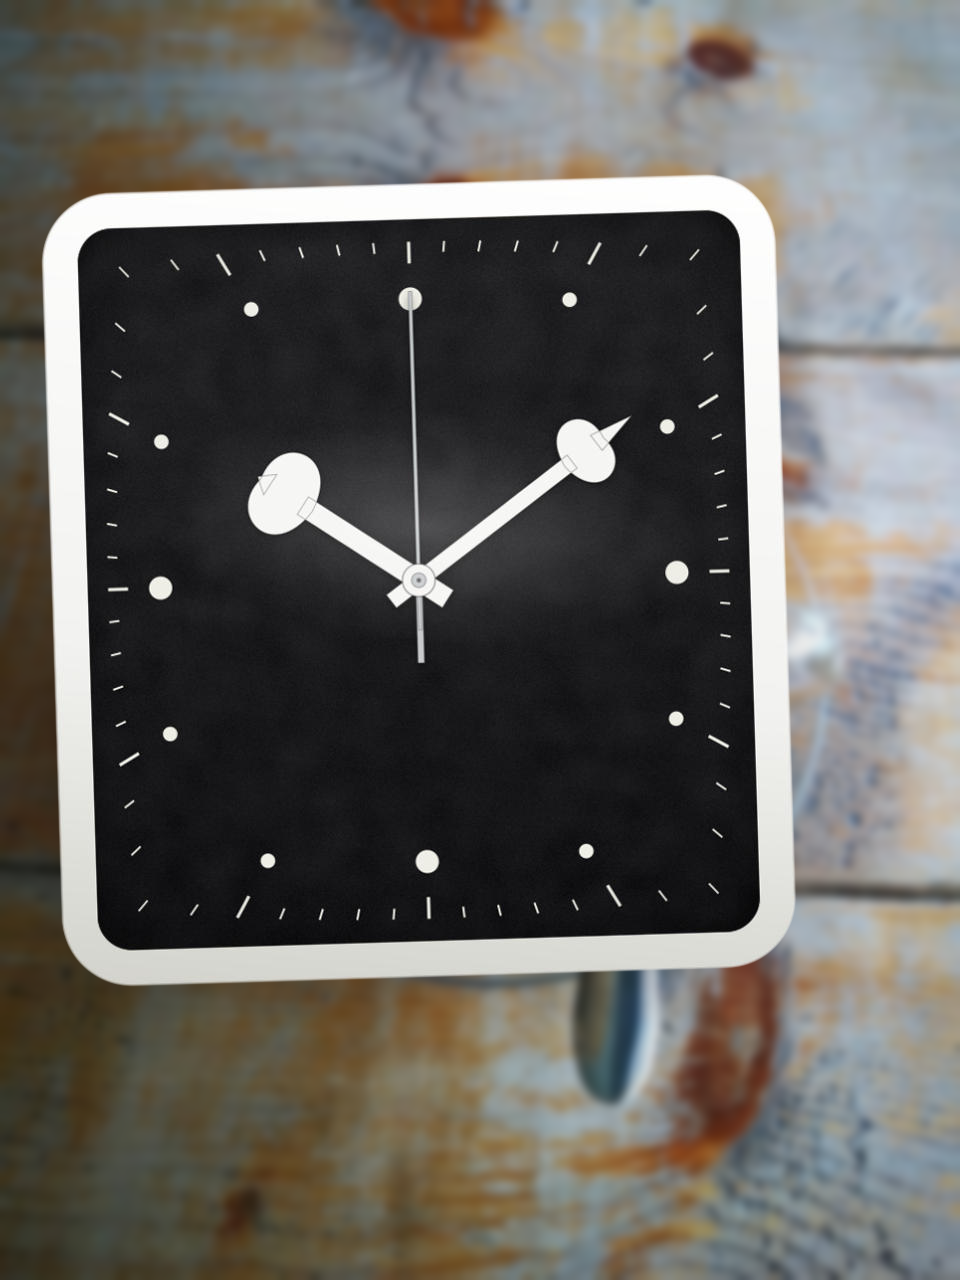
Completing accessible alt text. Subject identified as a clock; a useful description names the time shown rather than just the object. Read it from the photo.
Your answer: 10:09:00
